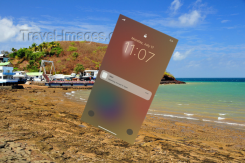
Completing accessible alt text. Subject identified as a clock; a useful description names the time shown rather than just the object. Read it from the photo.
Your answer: 11:07
